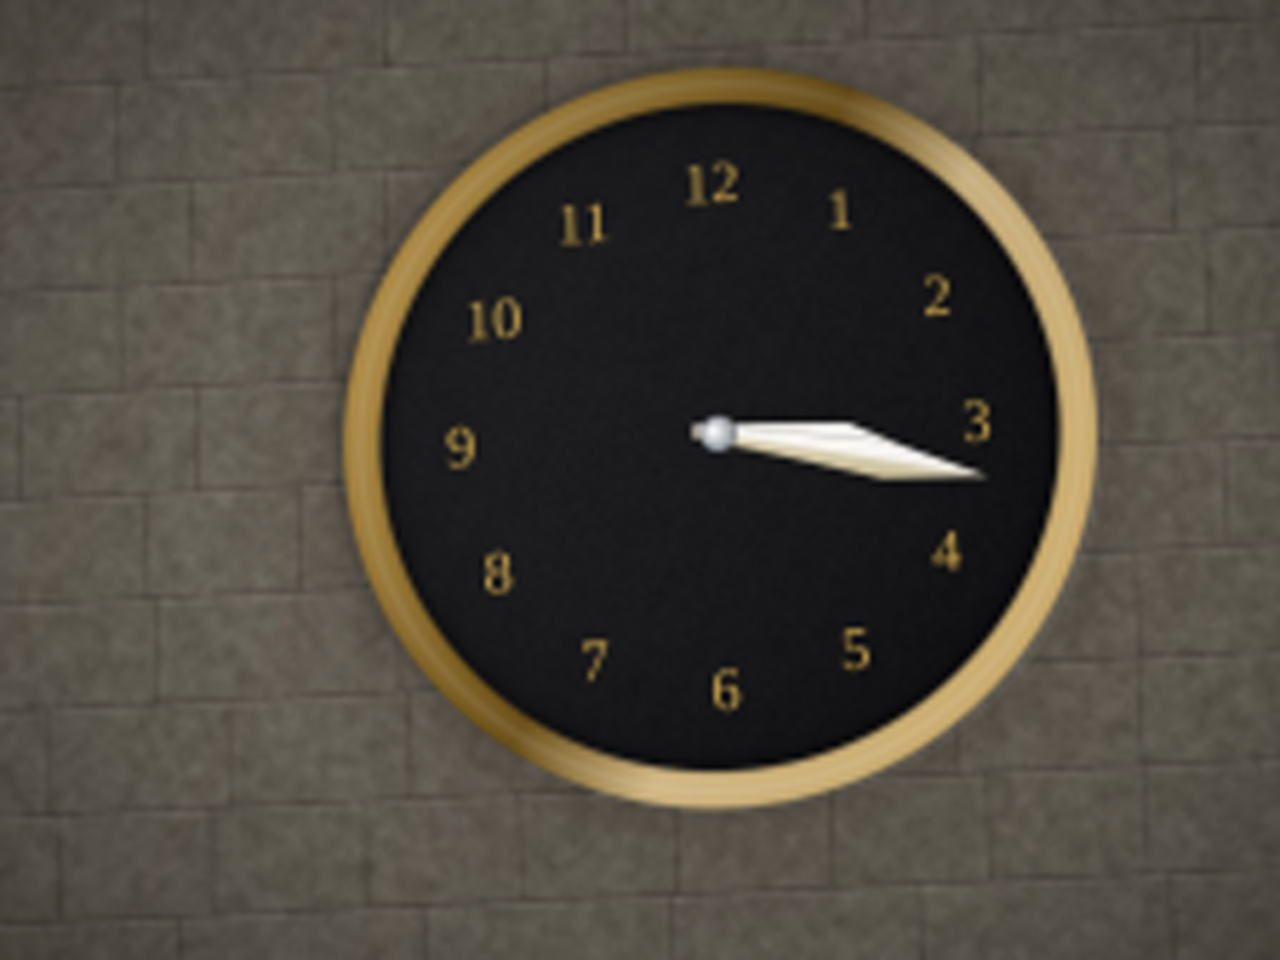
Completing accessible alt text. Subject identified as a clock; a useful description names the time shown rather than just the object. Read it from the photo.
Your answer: 3:17
